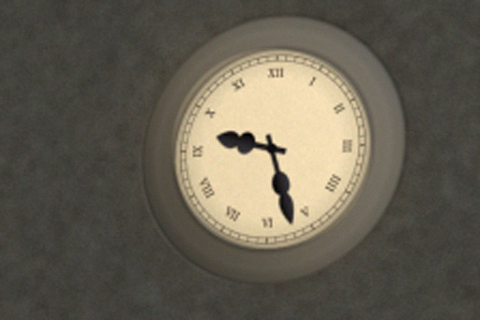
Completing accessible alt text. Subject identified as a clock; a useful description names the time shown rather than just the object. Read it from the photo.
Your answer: 9:27
